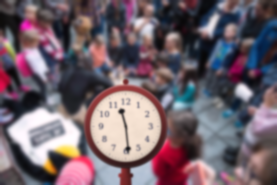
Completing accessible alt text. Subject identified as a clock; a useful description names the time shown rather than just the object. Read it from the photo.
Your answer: 11:29
